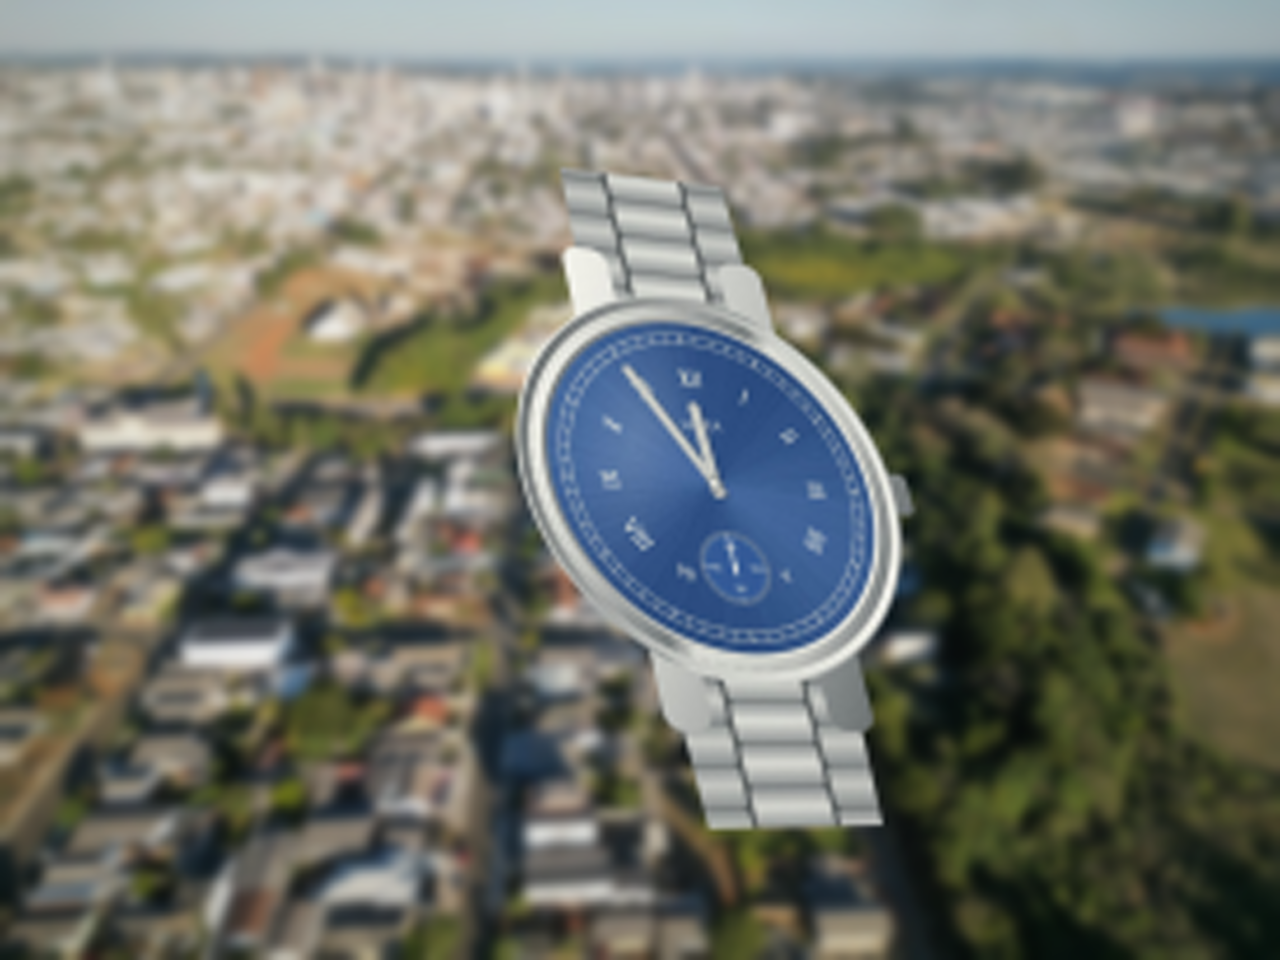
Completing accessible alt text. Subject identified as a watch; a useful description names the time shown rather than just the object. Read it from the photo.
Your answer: 11:55
